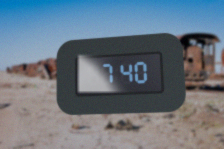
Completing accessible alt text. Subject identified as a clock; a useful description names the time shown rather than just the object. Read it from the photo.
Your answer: 7:40
